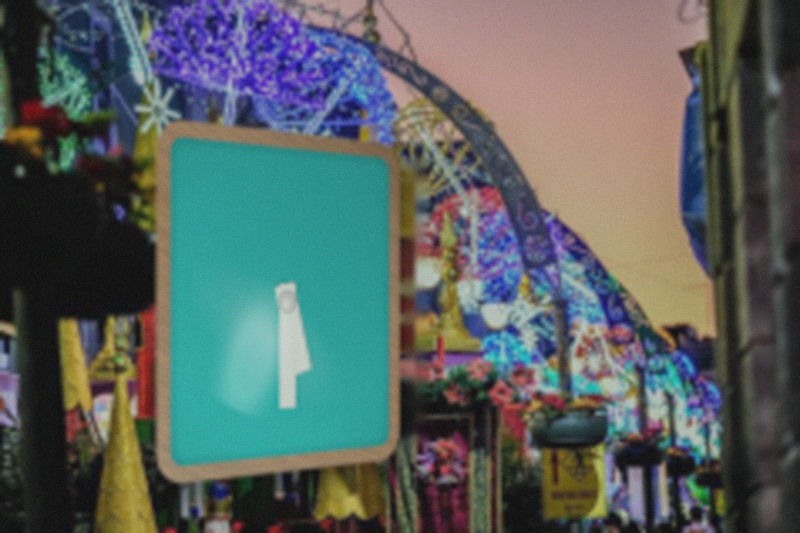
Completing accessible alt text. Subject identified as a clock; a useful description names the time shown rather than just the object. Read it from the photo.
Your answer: 5:30
